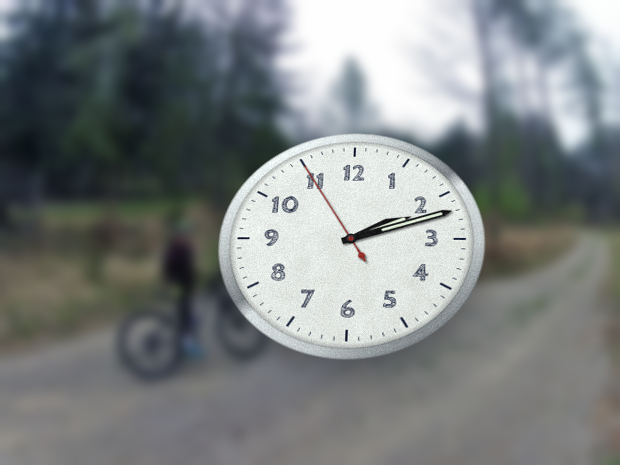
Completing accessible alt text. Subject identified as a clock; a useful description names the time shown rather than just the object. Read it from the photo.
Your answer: 2:11:55
